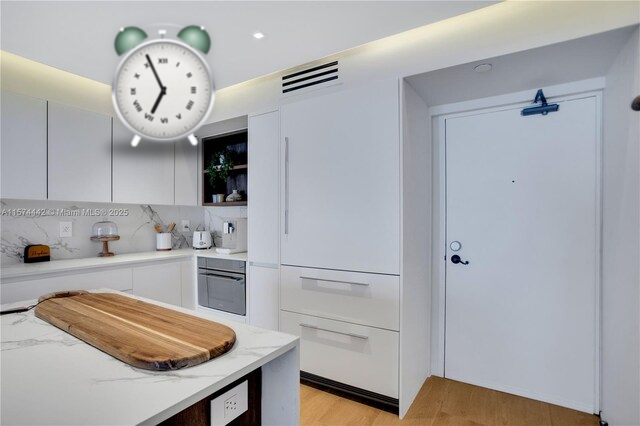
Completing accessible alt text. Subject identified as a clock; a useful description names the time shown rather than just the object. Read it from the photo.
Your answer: 6:56
